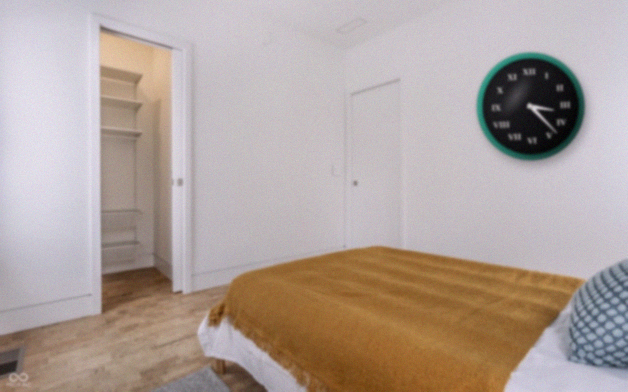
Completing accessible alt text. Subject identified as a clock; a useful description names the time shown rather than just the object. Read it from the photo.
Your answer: 3:23
